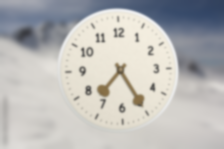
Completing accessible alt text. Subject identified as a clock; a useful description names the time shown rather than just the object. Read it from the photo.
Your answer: 7:25
